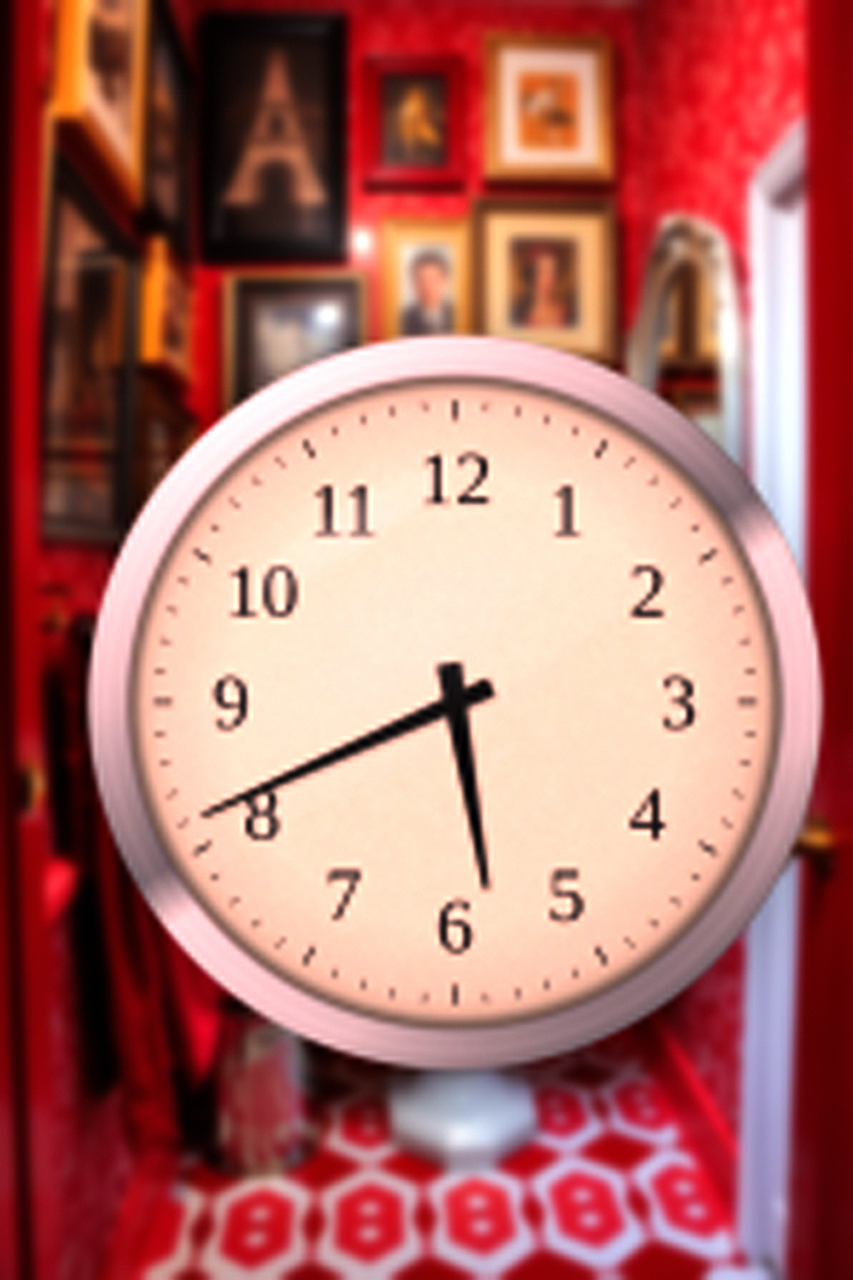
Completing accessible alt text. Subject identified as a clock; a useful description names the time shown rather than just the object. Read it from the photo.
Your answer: 5:41
